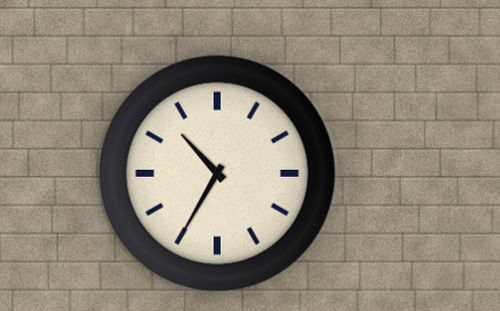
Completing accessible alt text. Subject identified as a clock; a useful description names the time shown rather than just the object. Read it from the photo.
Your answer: 10:35
